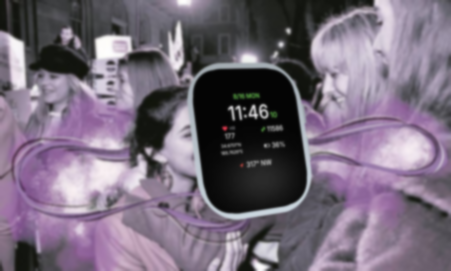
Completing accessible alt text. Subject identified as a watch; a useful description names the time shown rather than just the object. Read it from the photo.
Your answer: 11:46
